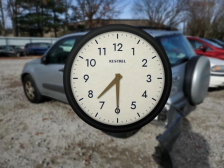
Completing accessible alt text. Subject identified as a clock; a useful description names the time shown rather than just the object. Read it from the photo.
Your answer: 7:30
